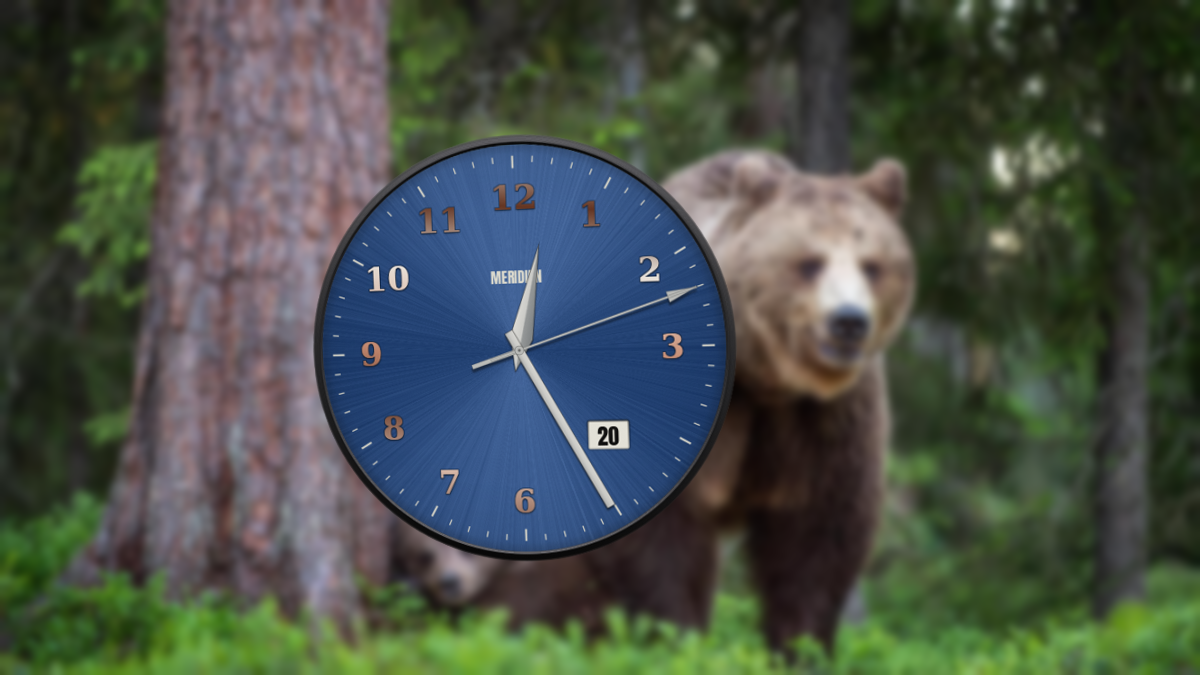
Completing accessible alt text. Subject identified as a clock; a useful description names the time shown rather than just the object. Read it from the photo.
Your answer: 12:25:12
